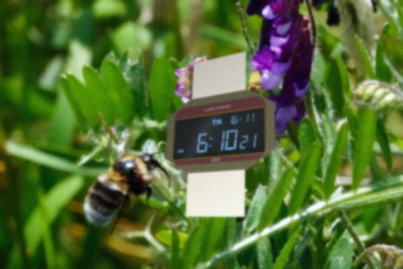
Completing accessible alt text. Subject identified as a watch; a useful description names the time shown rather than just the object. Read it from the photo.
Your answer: 6:10:21
